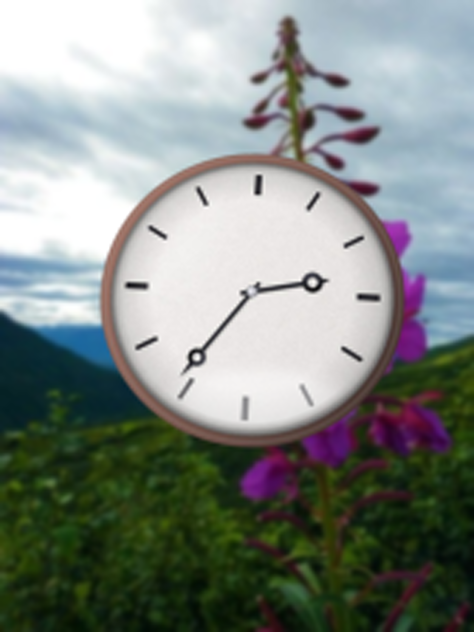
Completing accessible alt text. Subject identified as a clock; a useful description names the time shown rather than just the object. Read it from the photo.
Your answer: 2:36
